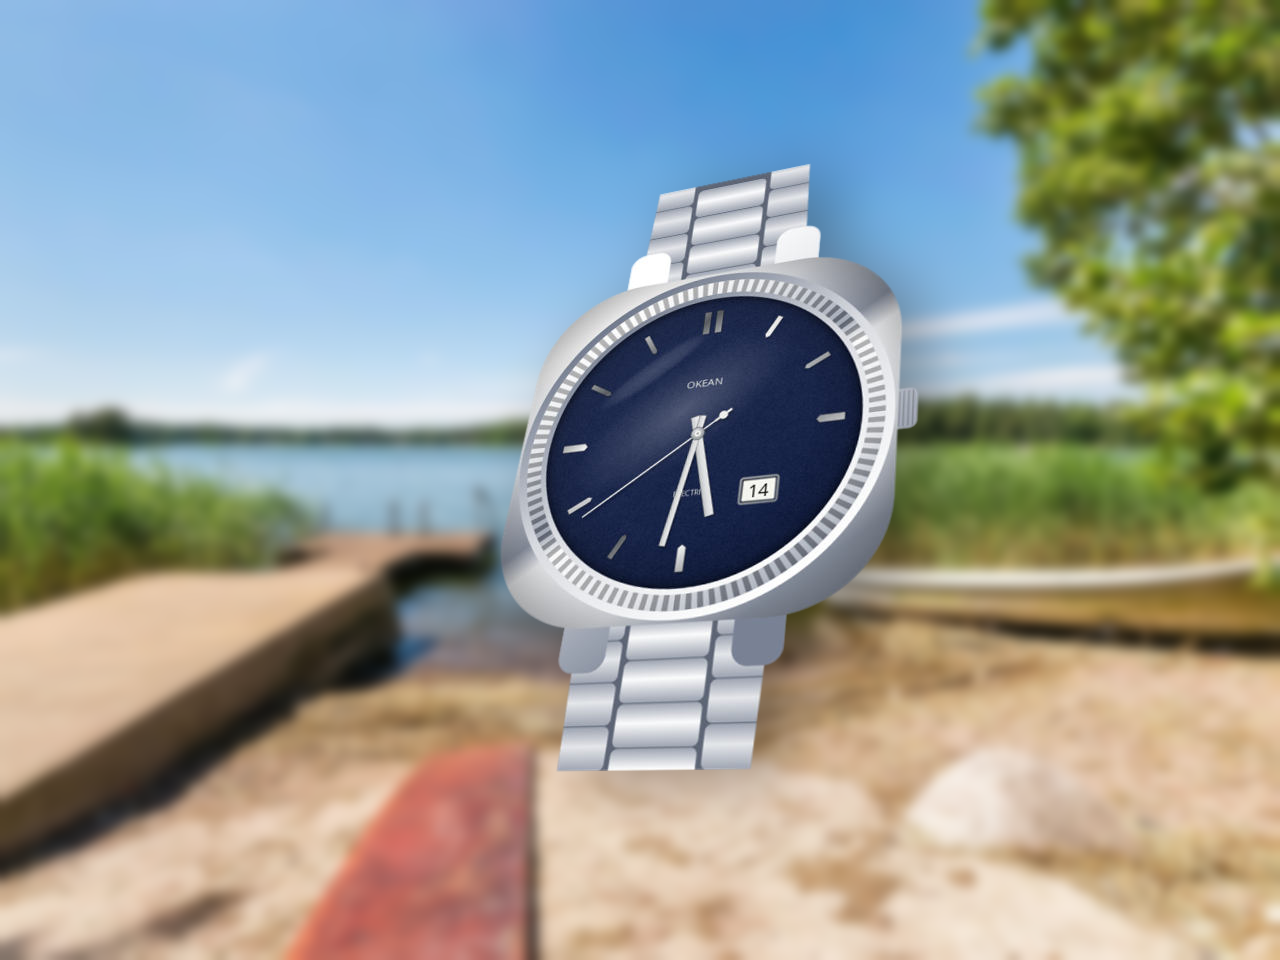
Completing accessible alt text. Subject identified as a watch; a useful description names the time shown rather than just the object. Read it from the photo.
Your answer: 5:31:39
